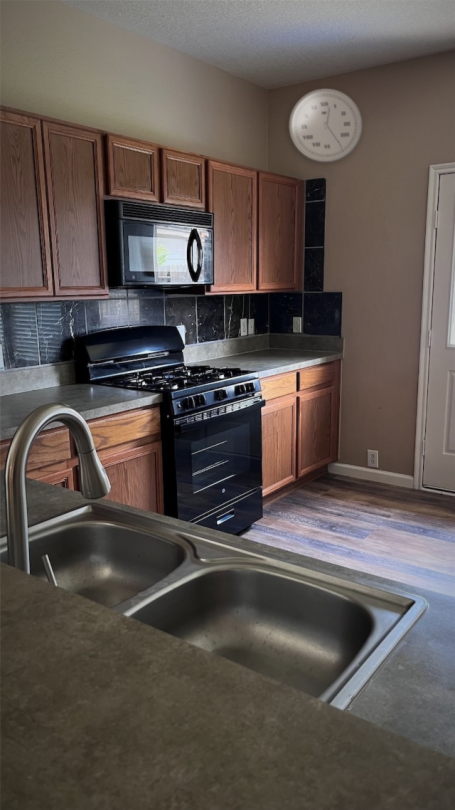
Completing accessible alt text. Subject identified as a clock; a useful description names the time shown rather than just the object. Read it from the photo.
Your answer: 12:25
